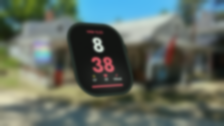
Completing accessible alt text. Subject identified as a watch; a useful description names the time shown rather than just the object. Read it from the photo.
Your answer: 8:38
